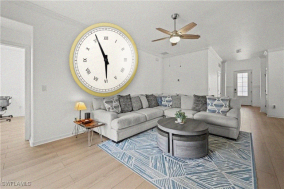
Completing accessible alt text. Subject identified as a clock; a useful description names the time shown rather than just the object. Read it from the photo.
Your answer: 5:56
